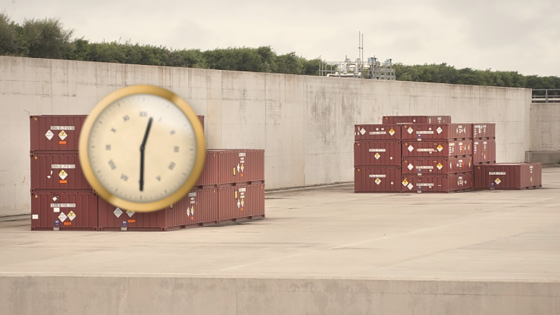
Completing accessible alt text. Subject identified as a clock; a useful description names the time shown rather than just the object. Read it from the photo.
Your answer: 12:30
